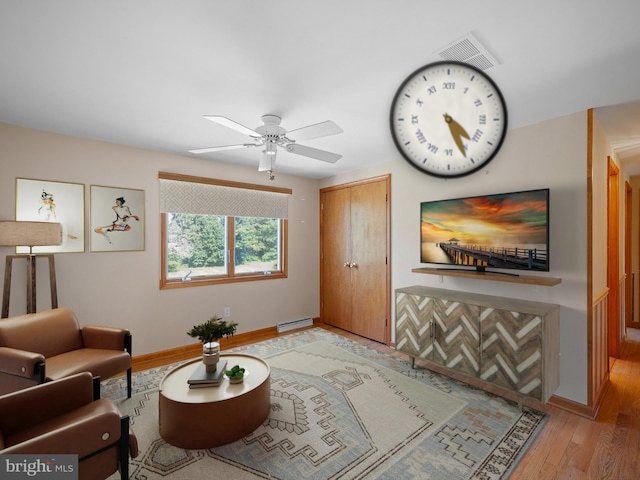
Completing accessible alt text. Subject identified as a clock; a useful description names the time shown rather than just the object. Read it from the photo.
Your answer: 4:26
